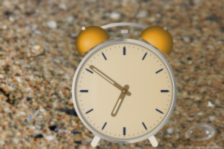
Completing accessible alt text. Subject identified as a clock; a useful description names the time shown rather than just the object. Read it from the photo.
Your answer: 6:51
